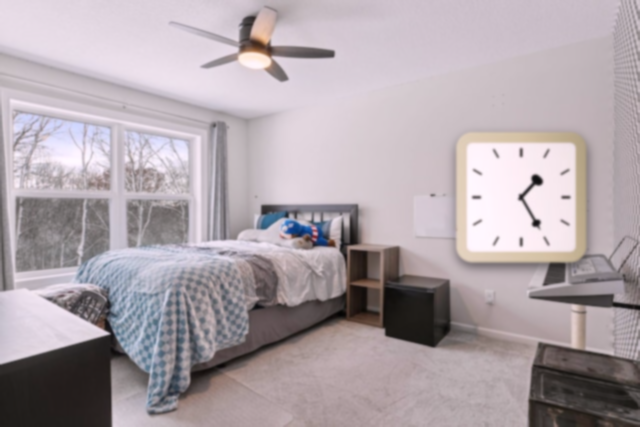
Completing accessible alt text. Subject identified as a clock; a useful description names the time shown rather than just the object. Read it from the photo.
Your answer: 1:25
